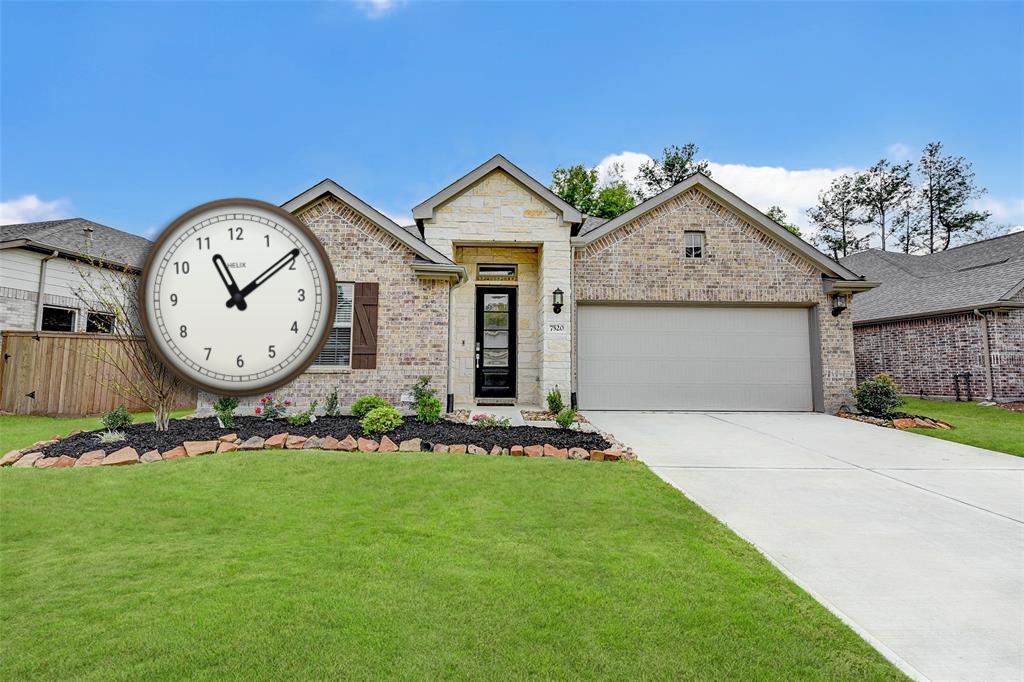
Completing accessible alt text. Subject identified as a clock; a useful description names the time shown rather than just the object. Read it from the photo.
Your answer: 11:09
